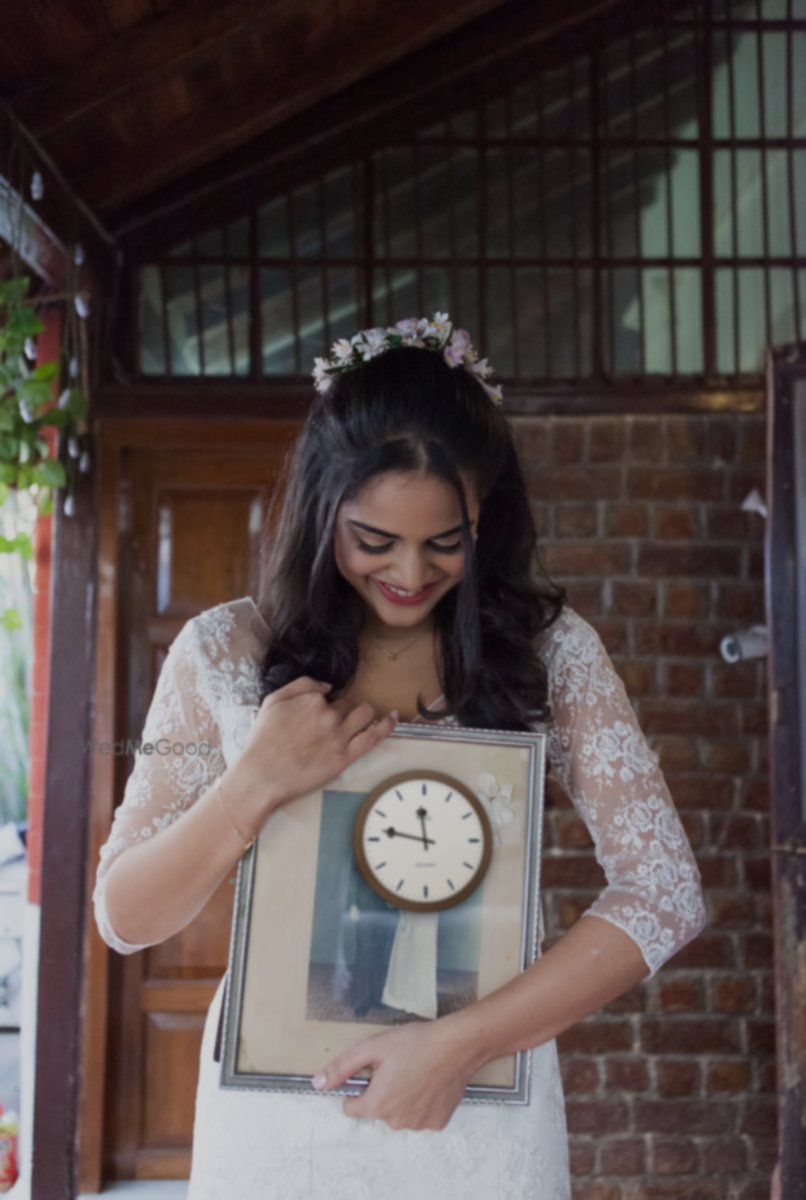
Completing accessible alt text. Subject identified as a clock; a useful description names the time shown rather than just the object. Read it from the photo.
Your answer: 11:47
